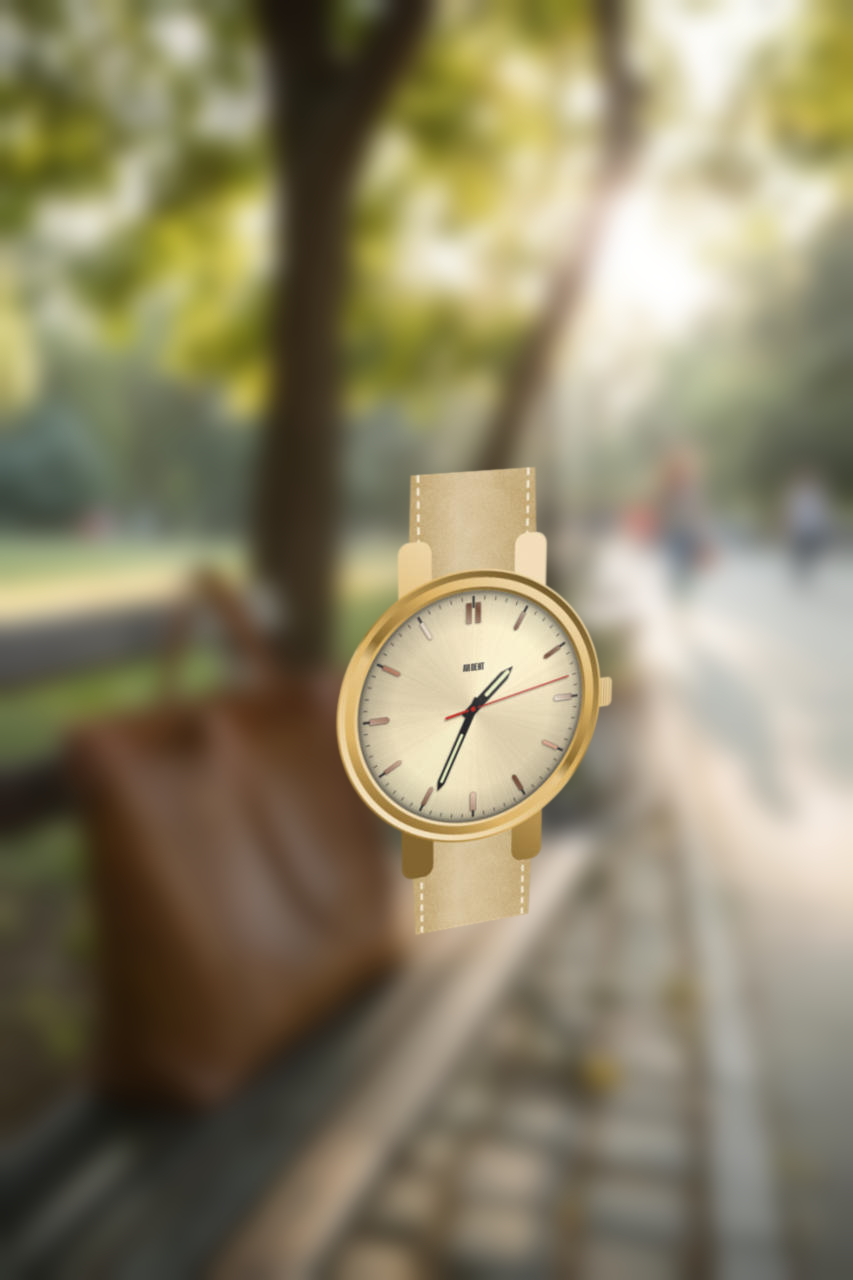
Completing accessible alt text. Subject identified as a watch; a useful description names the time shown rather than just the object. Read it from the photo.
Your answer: 1:34:13
